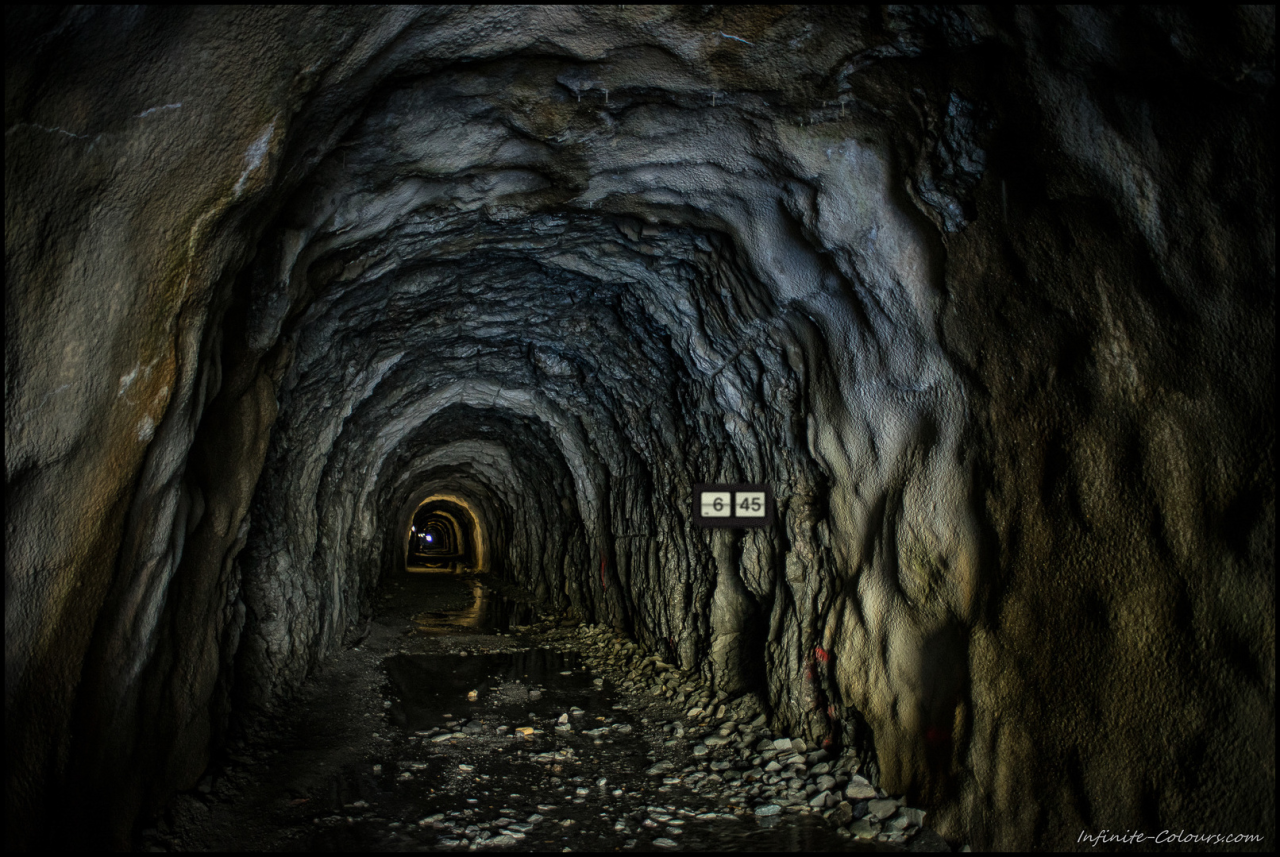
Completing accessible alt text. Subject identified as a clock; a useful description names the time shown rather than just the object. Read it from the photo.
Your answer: 6:45
